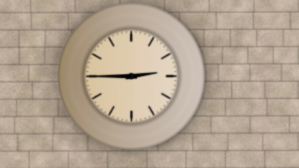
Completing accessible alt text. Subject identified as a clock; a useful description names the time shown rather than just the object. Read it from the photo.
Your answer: 2:45
